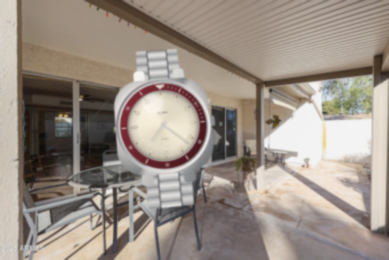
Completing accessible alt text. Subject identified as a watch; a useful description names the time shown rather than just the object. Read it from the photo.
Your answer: 7:22
